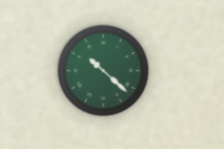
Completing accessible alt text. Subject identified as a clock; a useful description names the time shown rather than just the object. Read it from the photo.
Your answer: 10:22
